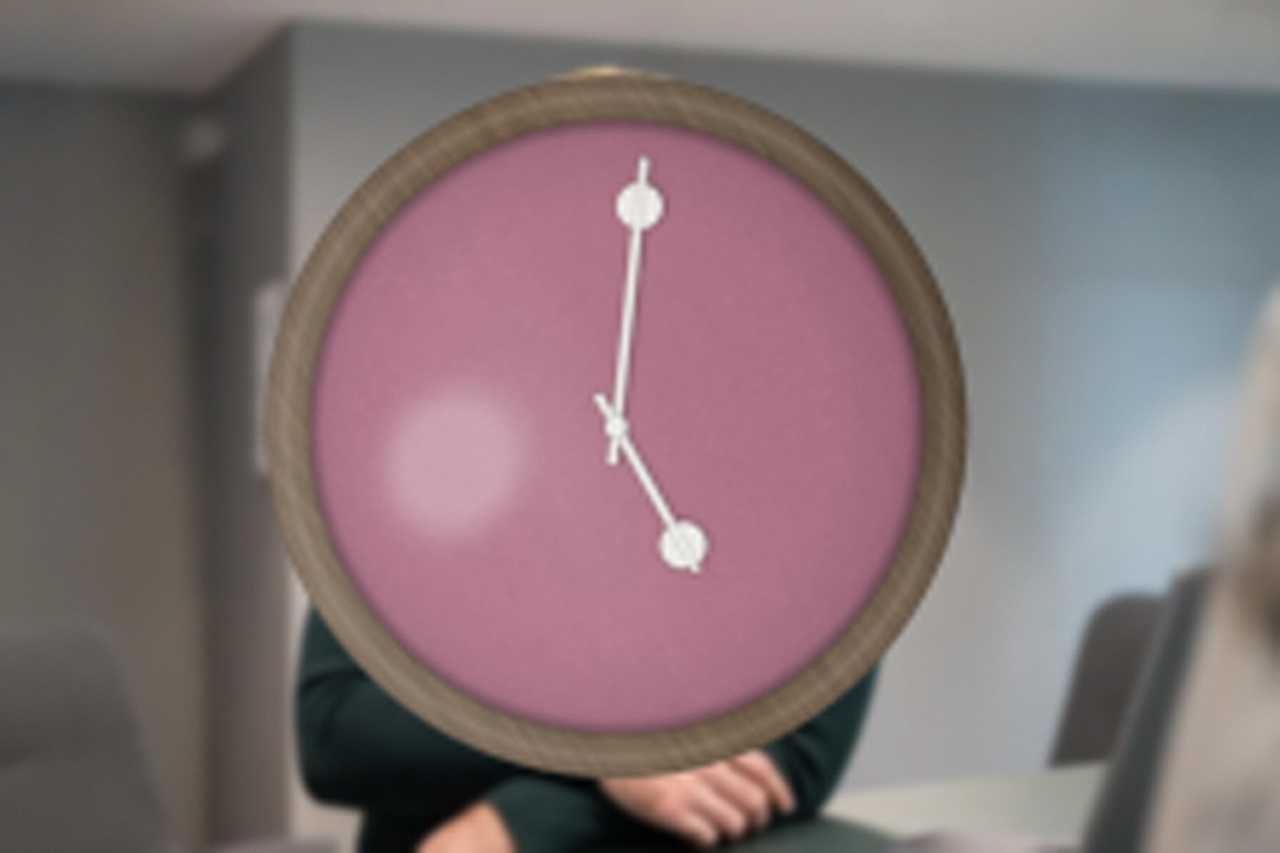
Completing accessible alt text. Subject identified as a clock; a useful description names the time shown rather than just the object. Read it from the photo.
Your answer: 5:01
